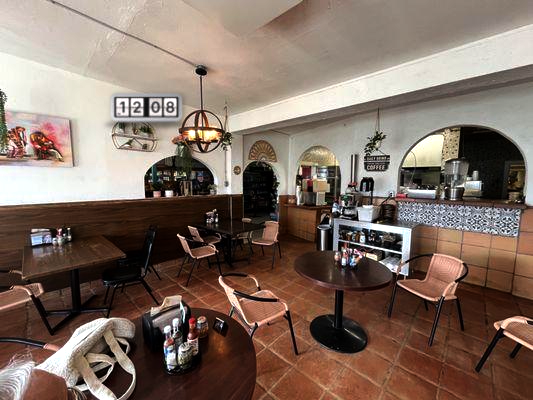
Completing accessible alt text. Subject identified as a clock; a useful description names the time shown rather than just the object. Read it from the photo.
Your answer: 12:08
